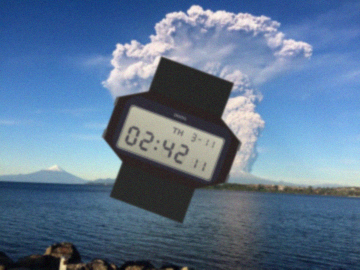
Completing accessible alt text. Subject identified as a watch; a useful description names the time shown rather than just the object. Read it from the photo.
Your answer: 2:42:11
